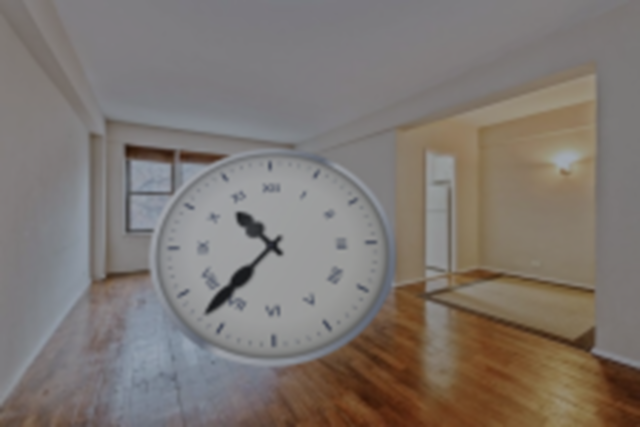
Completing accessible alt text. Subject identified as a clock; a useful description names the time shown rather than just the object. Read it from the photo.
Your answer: 10:37
